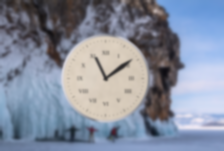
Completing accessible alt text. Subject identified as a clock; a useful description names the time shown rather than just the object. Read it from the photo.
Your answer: 11:09
